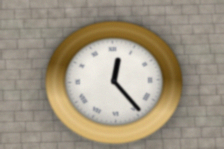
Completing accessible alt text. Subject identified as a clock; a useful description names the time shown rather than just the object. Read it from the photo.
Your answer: 12:24
